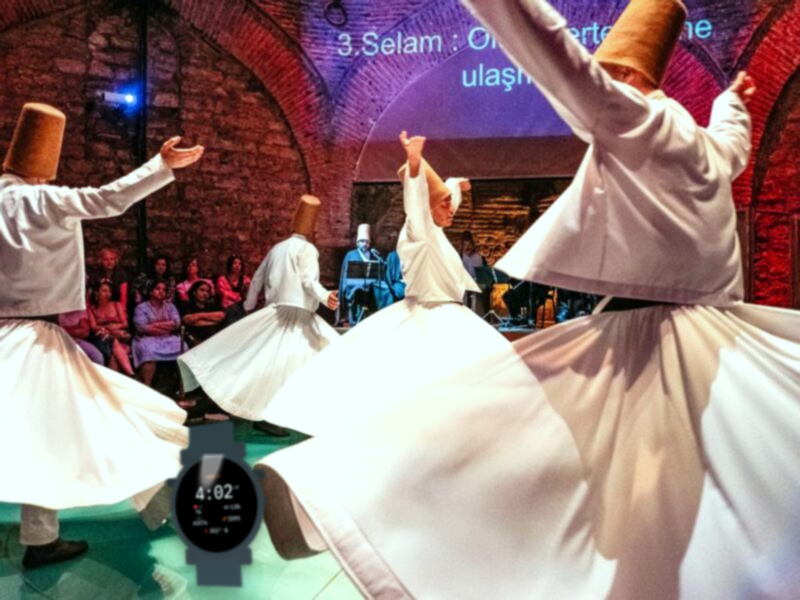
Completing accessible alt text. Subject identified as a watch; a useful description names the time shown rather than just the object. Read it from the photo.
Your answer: 4:02
